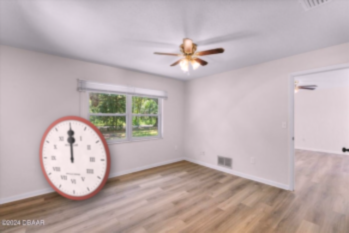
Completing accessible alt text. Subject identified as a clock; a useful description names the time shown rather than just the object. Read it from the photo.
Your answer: 12:00
